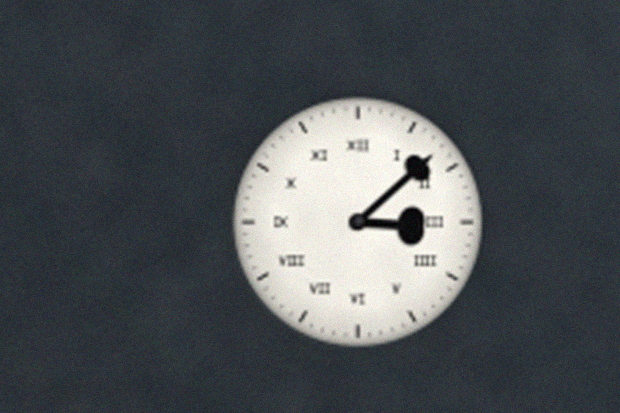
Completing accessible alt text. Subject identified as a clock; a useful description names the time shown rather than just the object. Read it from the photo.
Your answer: 3:08
